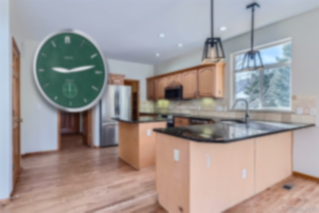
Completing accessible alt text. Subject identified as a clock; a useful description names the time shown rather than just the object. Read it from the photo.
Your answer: 9:13
